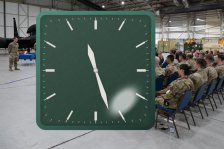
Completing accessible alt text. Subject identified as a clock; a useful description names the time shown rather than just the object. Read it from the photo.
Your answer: 11:27
